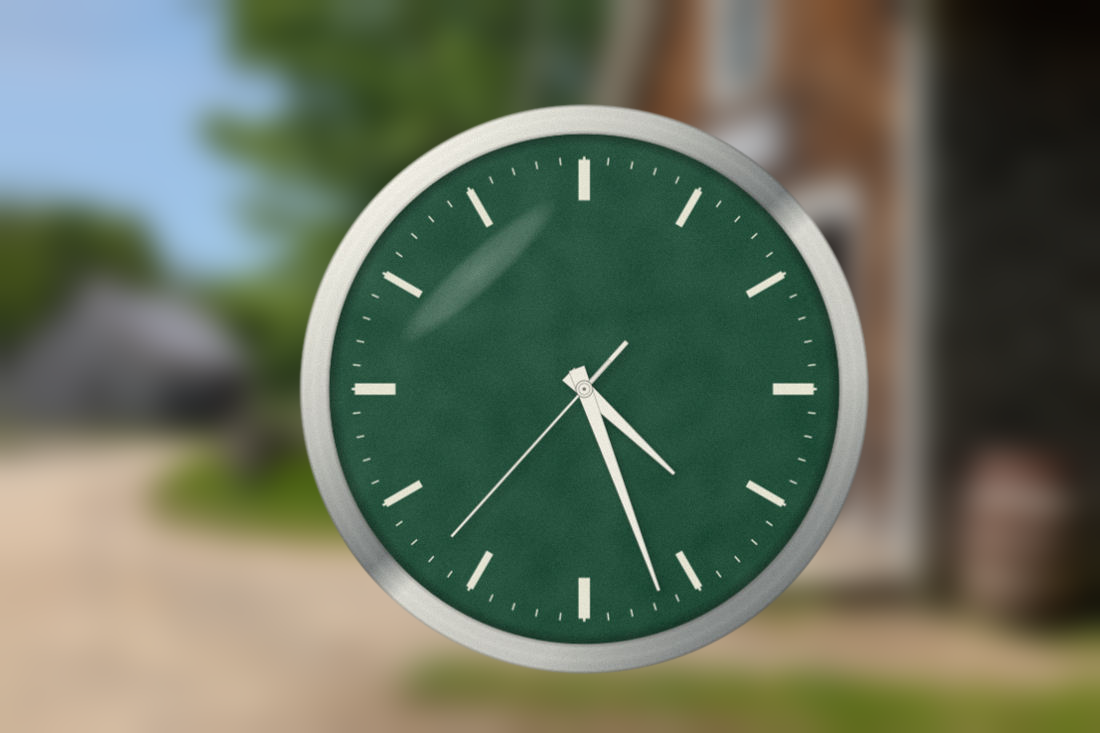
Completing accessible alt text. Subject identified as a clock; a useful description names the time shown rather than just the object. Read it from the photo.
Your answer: 4:26:37
